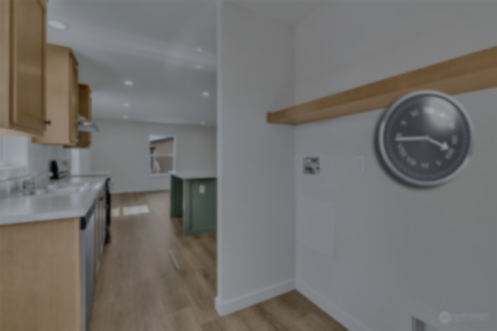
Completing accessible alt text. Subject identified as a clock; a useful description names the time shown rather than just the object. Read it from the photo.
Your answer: 3:44
